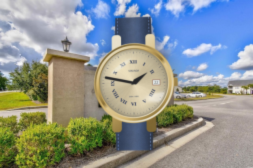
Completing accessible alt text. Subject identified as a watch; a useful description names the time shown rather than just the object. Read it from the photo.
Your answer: 1:47
